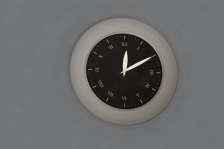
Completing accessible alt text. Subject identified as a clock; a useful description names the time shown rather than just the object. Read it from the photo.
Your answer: 12:10
